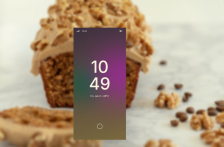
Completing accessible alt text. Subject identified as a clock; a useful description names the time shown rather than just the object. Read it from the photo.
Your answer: 10:49
